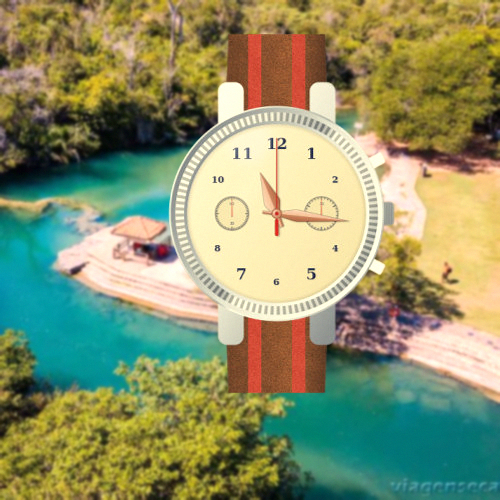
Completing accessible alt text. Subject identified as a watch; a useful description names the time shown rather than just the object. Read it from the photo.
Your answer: 11:16
